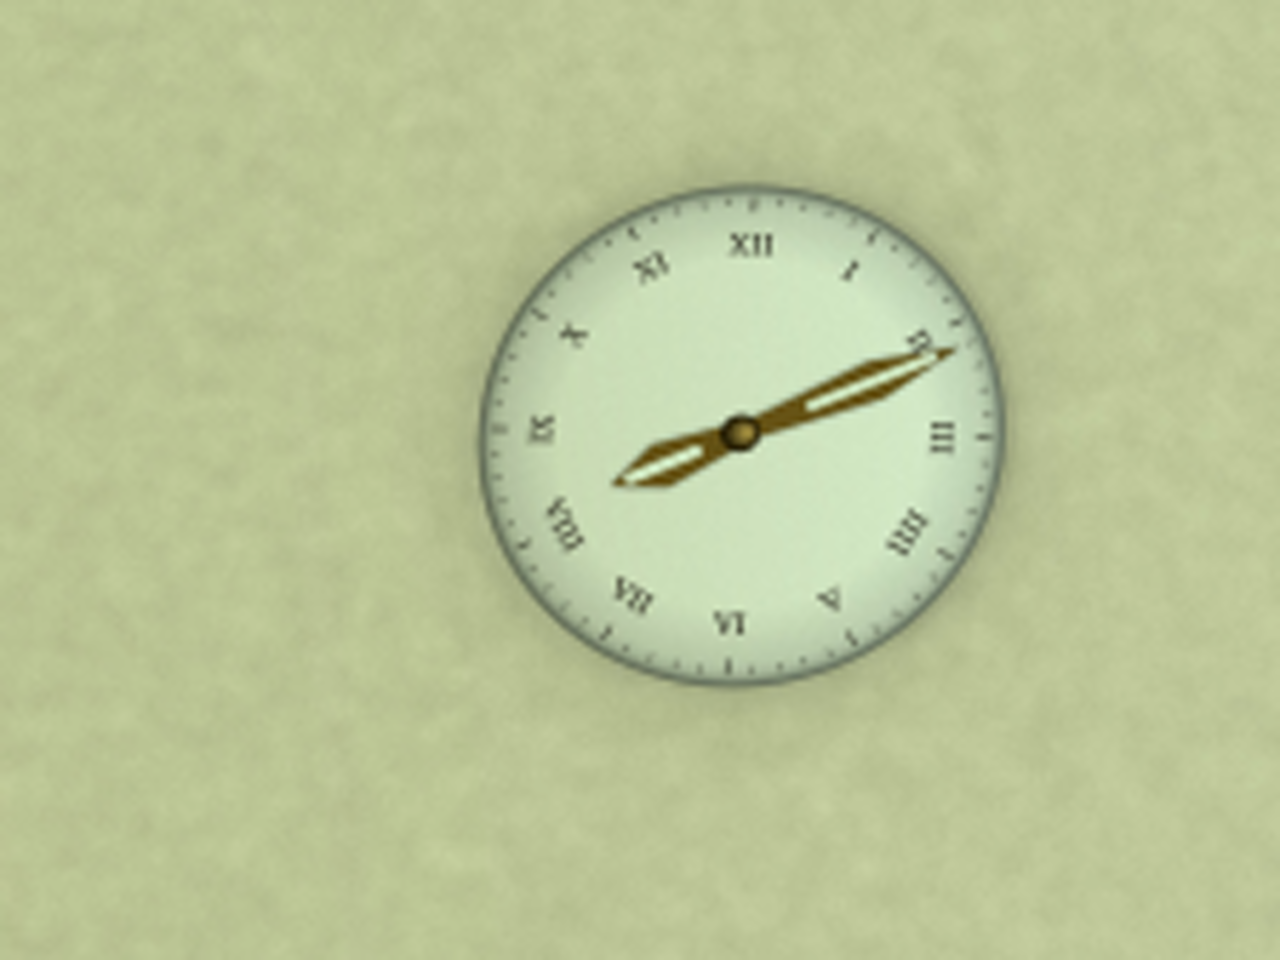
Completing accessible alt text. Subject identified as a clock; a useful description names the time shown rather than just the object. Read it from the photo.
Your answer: 8:11
